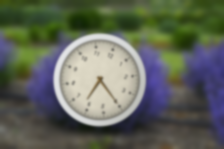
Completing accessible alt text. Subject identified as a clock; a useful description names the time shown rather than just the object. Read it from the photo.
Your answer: 6:20
